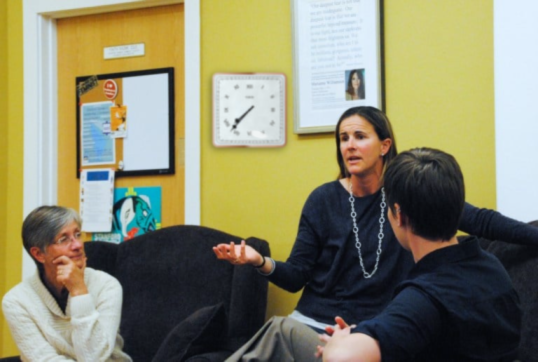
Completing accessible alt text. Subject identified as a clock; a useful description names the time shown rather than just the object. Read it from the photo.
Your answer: 7:37
